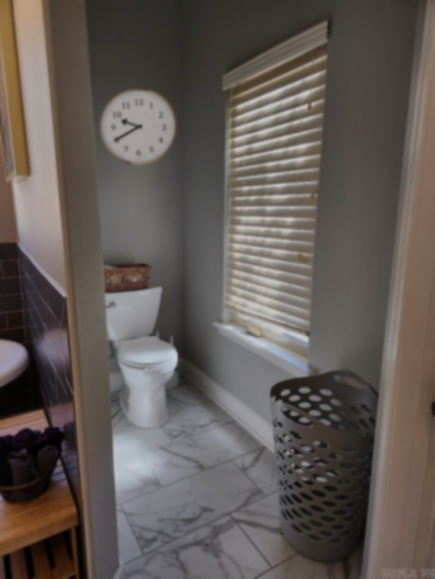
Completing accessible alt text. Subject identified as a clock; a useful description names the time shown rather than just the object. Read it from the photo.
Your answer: 9:40
